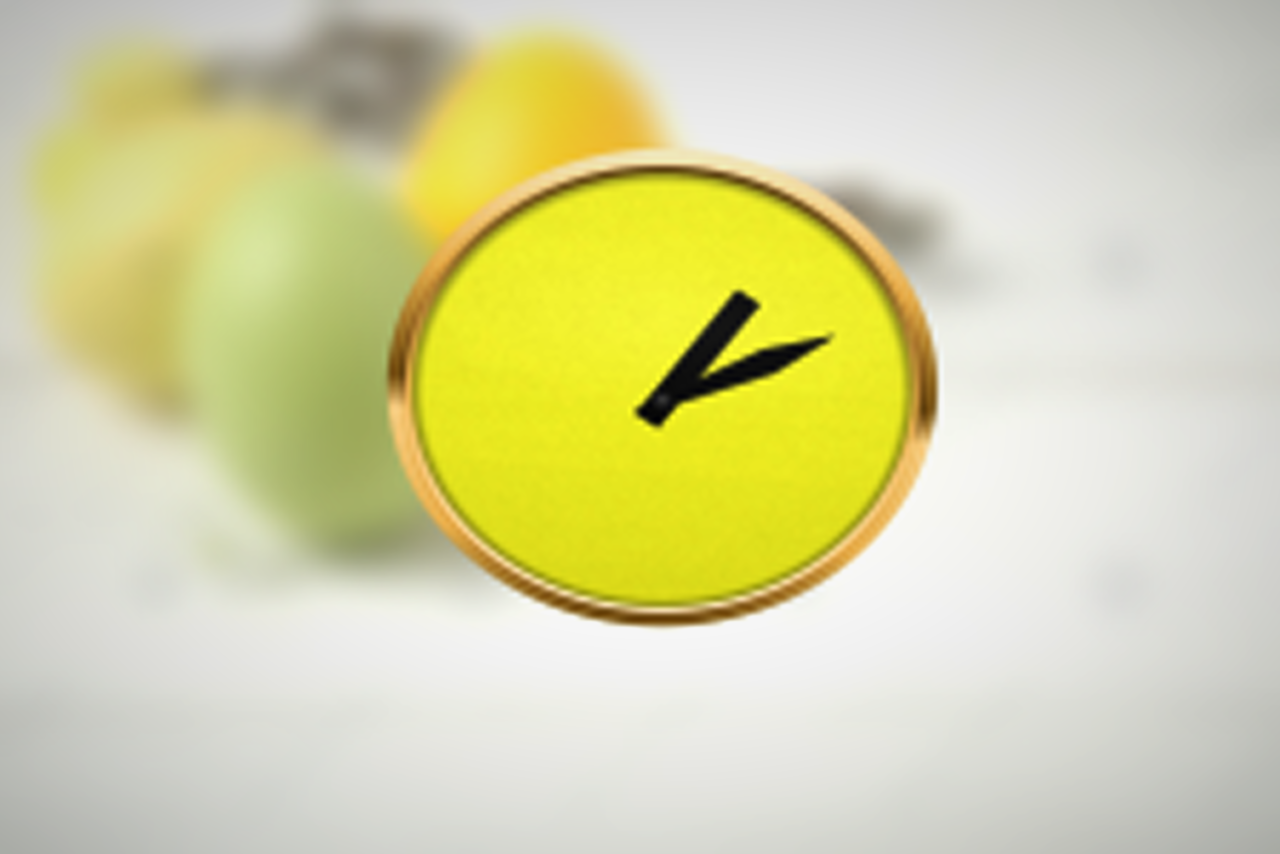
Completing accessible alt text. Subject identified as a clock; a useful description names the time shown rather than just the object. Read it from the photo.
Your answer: 1:11
